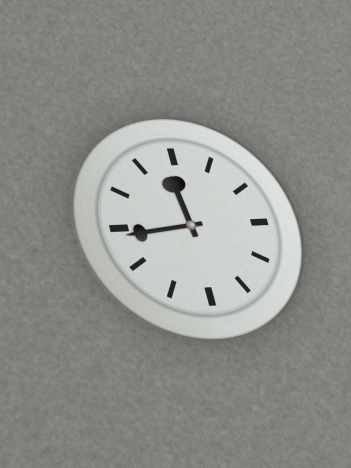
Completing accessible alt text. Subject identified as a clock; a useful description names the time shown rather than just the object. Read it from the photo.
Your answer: 11:44
